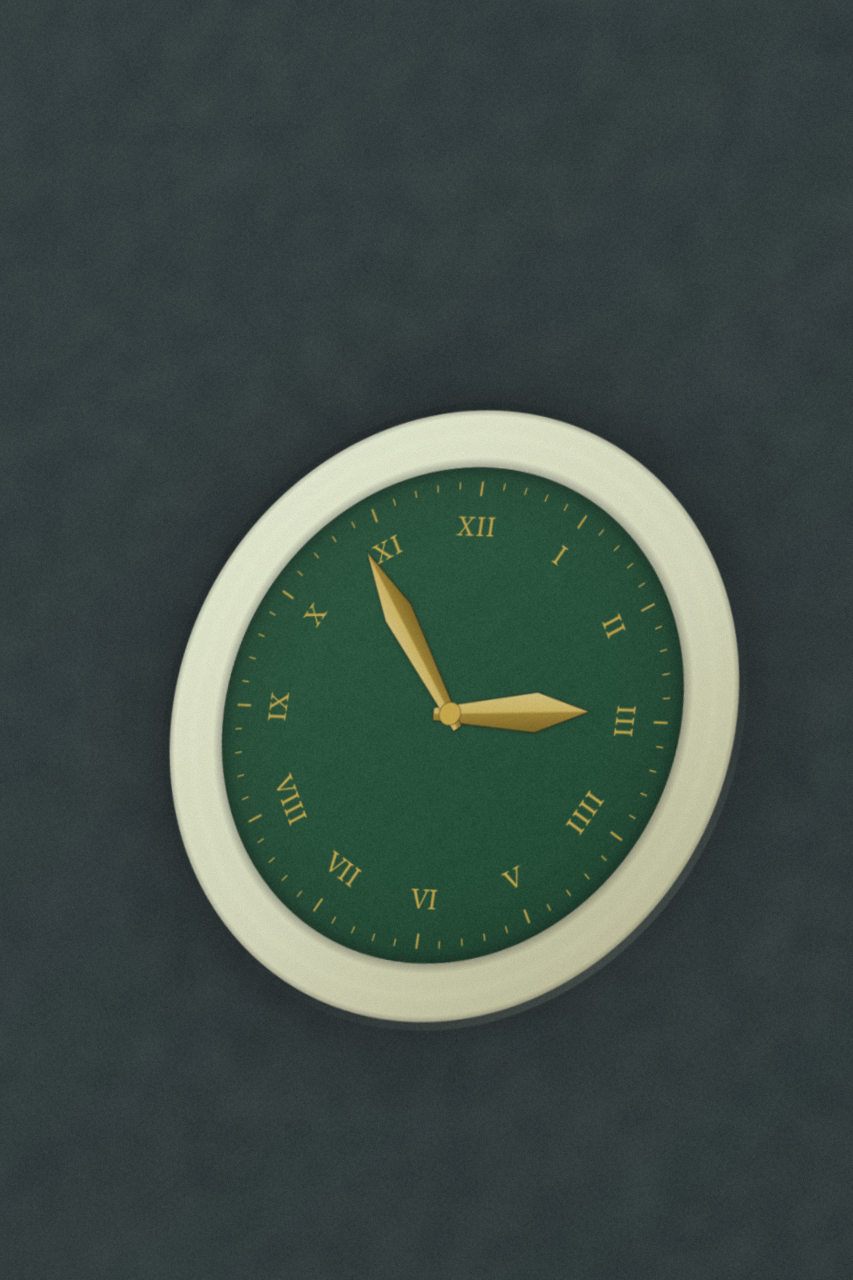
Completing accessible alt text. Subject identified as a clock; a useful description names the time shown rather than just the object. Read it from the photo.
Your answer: 2:54
